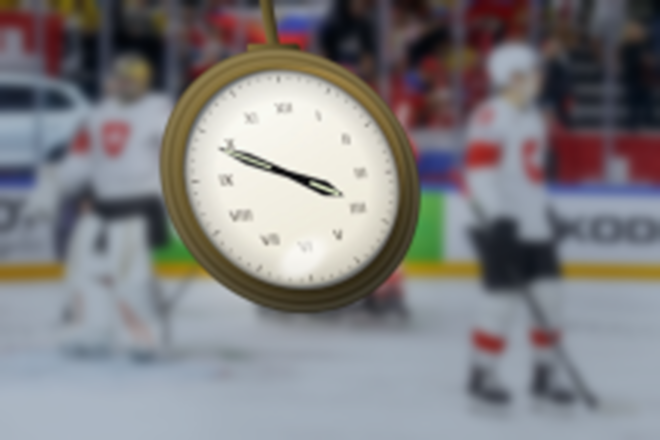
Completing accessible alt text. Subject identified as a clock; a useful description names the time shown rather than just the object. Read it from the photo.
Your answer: 3:49
